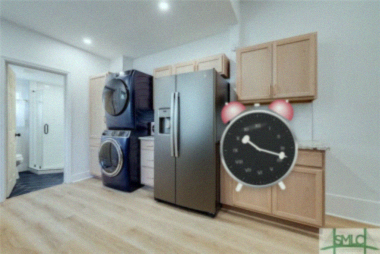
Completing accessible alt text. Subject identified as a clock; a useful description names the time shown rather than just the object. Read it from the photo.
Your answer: 10:18
